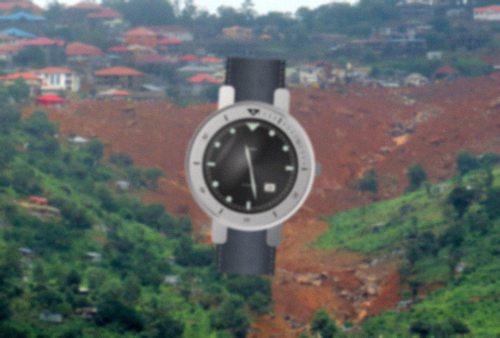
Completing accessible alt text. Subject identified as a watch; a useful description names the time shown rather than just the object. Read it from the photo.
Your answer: 11:28
